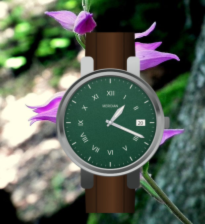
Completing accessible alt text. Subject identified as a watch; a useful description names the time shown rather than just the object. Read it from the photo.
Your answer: 1:19
